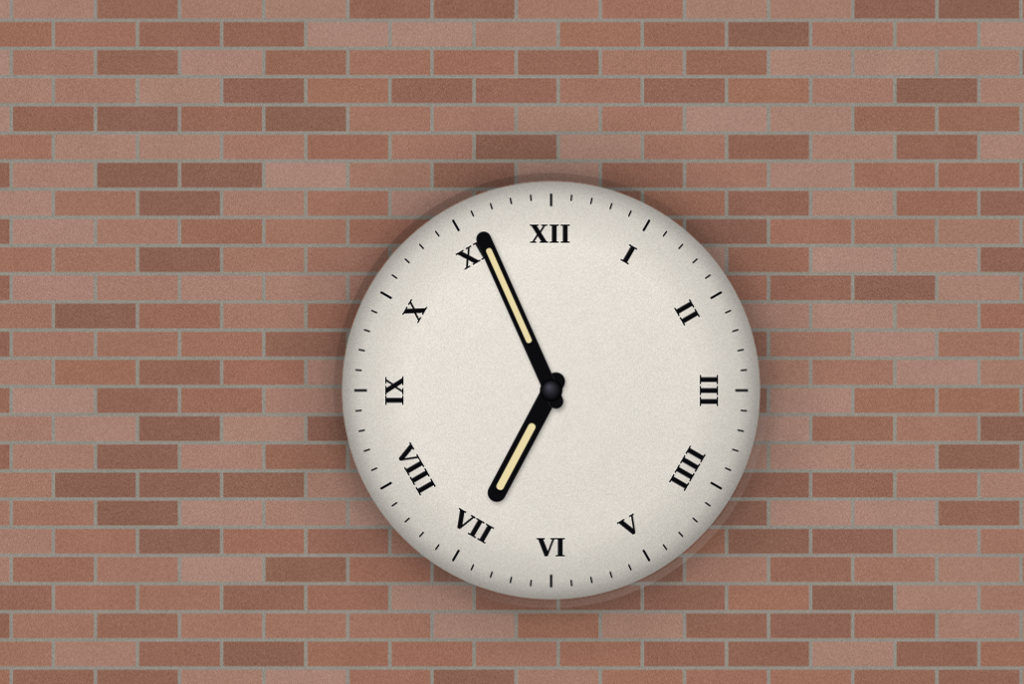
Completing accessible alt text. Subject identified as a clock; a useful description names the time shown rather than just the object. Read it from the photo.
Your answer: 6:56
